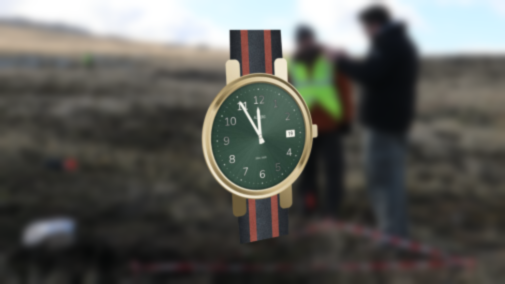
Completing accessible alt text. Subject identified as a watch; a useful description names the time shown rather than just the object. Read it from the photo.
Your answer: 11:55
